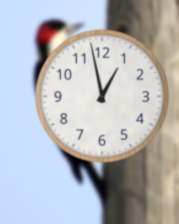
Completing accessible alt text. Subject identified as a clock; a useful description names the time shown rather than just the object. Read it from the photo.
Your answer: 12:58
